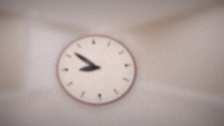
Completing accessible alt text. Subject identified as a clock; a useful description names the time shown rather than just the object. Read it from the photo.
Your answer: 8:52
